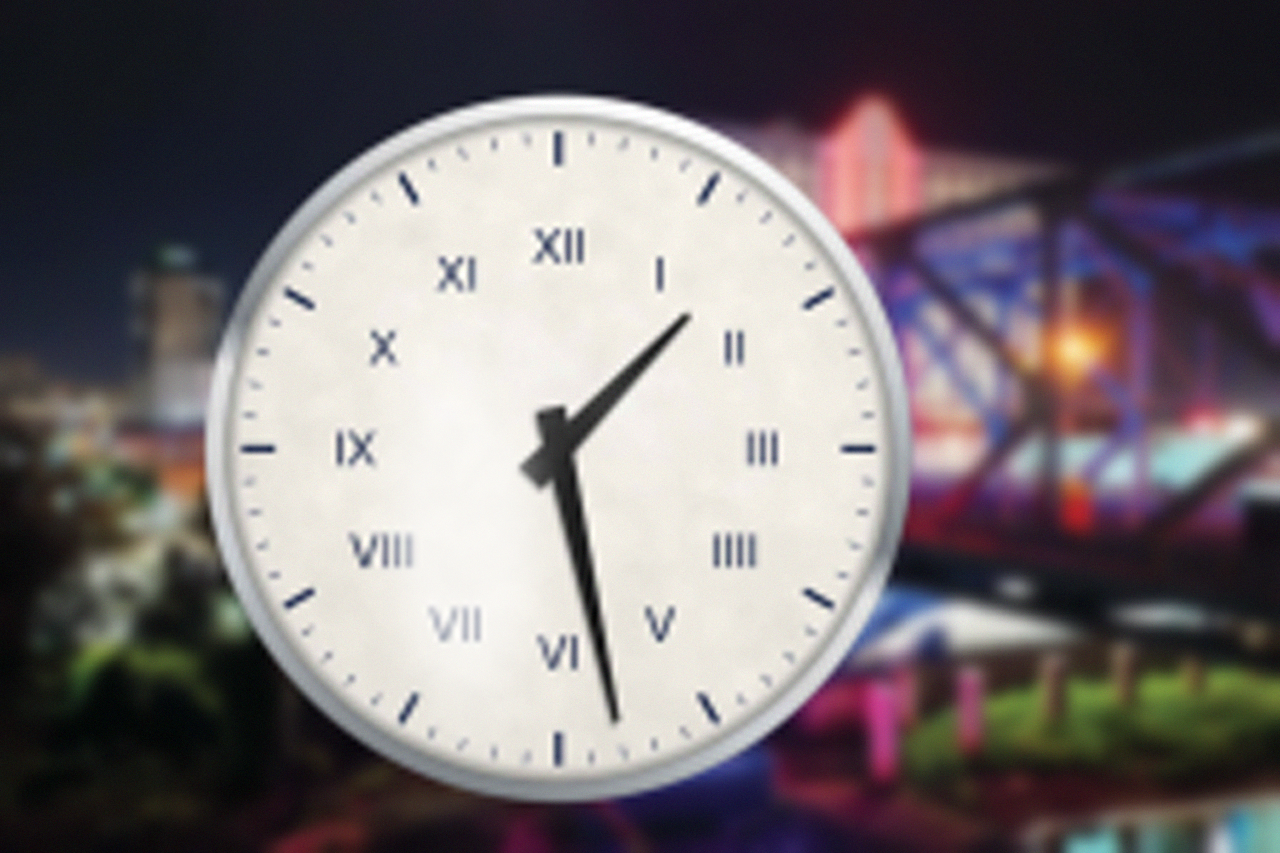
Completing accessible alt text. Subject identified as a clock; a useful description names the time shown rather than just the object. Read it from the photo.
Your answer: 1:28
